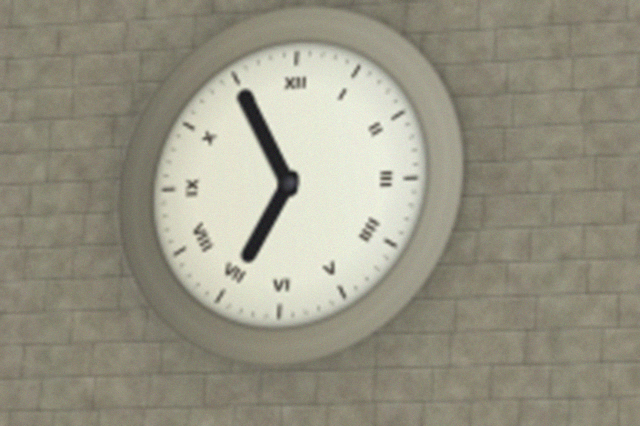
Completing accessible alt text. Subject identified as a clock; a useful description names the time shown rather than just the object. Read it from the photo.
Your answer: 6:55
